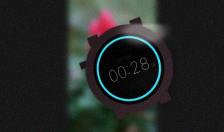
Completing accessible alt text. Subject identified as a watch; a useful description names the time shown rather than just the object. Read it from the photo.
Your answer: 0:28
